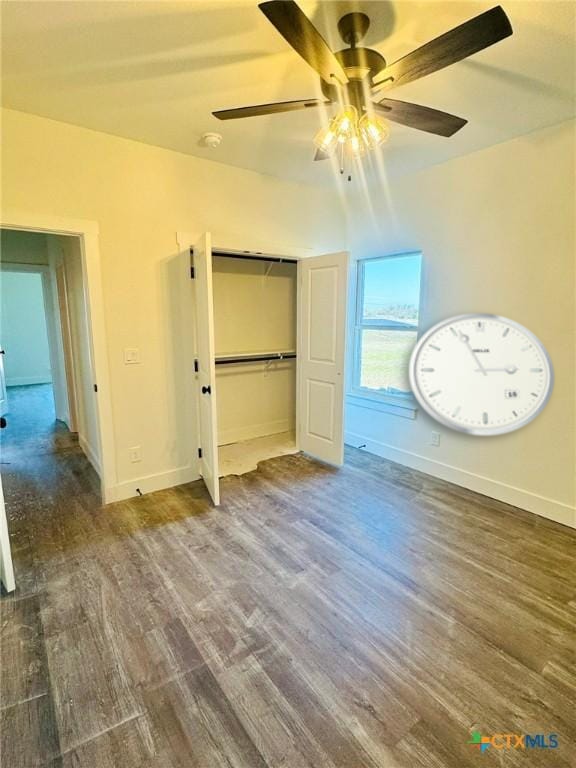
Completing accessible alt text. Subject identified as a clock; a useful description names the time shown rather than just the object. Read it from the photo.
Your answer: 2:56
